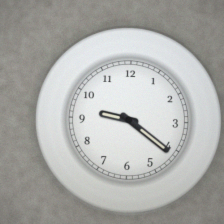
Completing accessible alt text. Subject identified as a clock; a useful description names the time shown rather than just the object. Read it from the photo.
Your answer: 9:21
